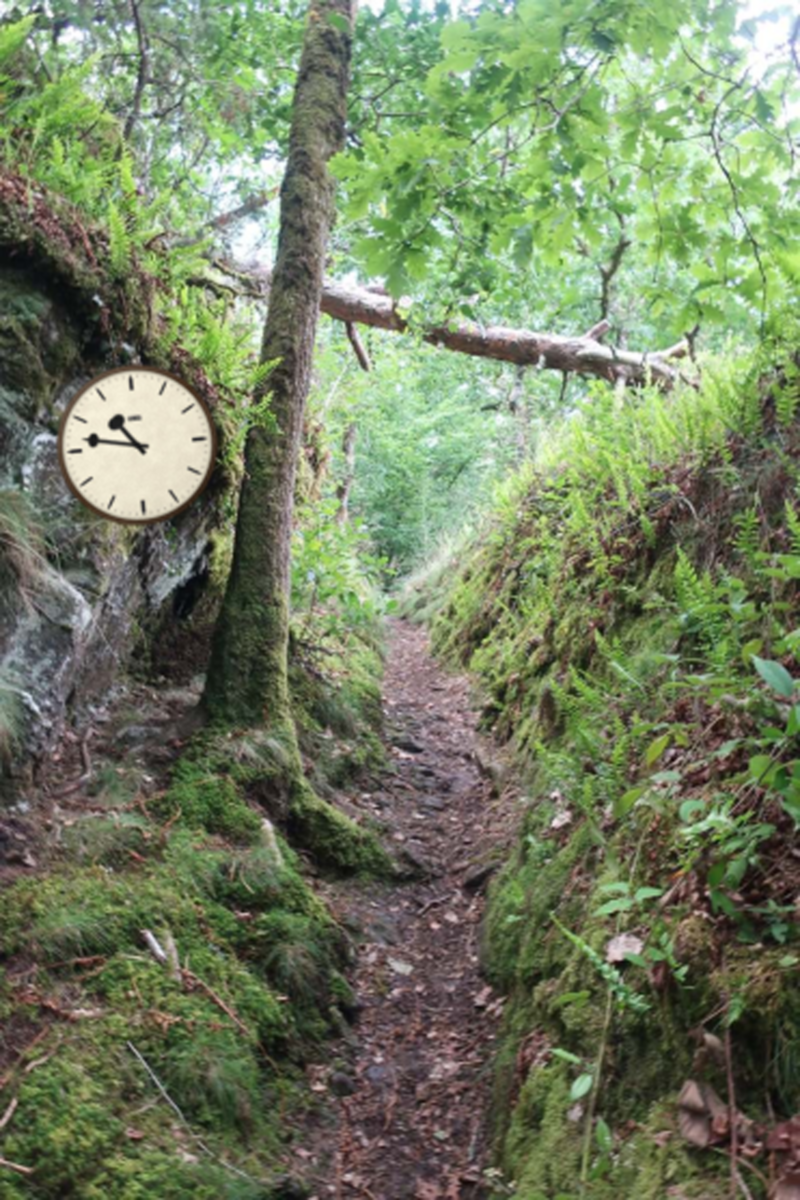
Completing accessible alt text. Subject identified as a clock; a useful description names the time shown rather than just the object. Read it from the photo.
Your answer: 10:47
